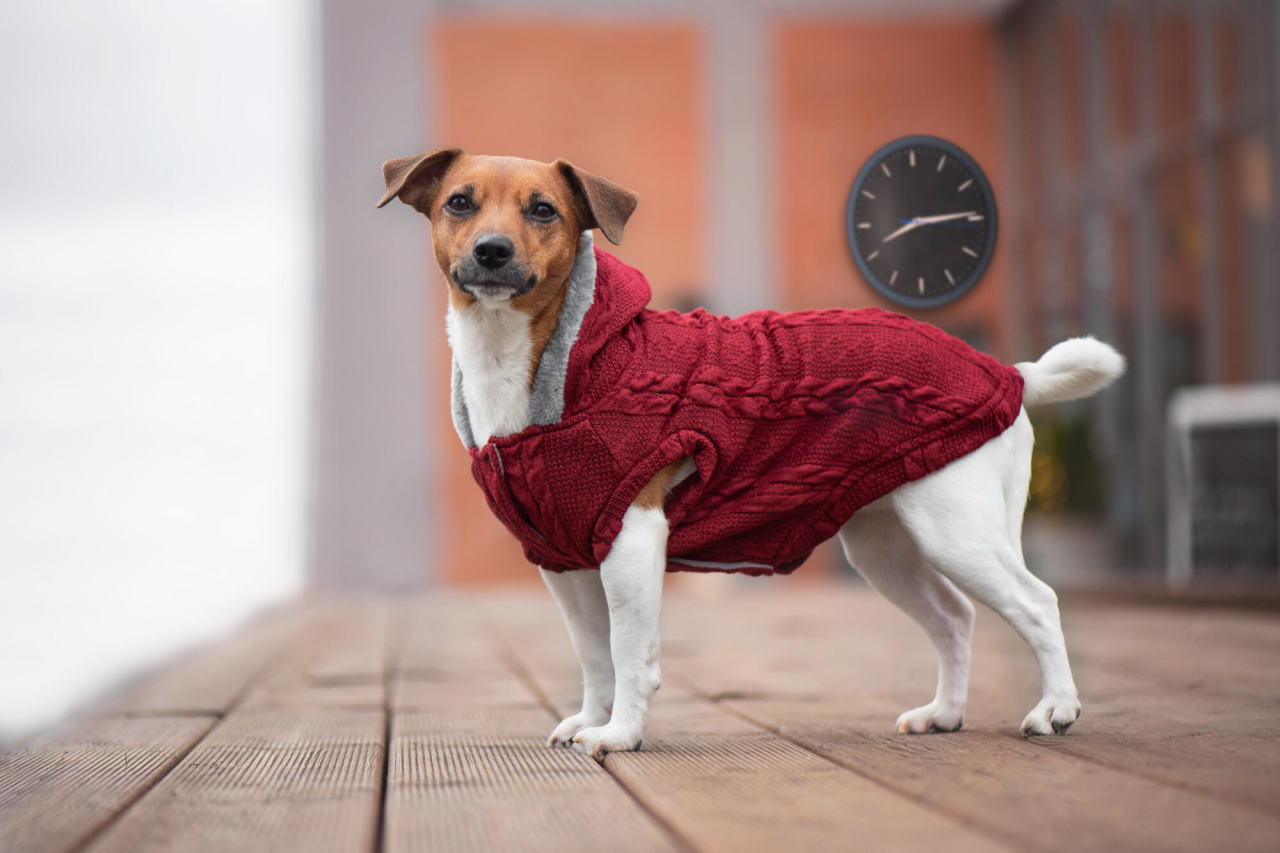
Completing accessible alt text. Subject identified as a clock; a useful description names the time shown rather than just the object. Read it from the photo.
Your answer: 8:14:16
